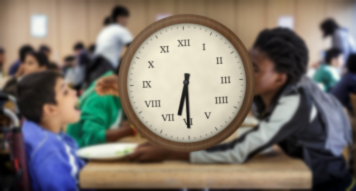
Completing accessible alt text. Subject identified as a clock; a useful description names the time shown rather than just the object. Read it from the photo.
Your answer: 6:30
